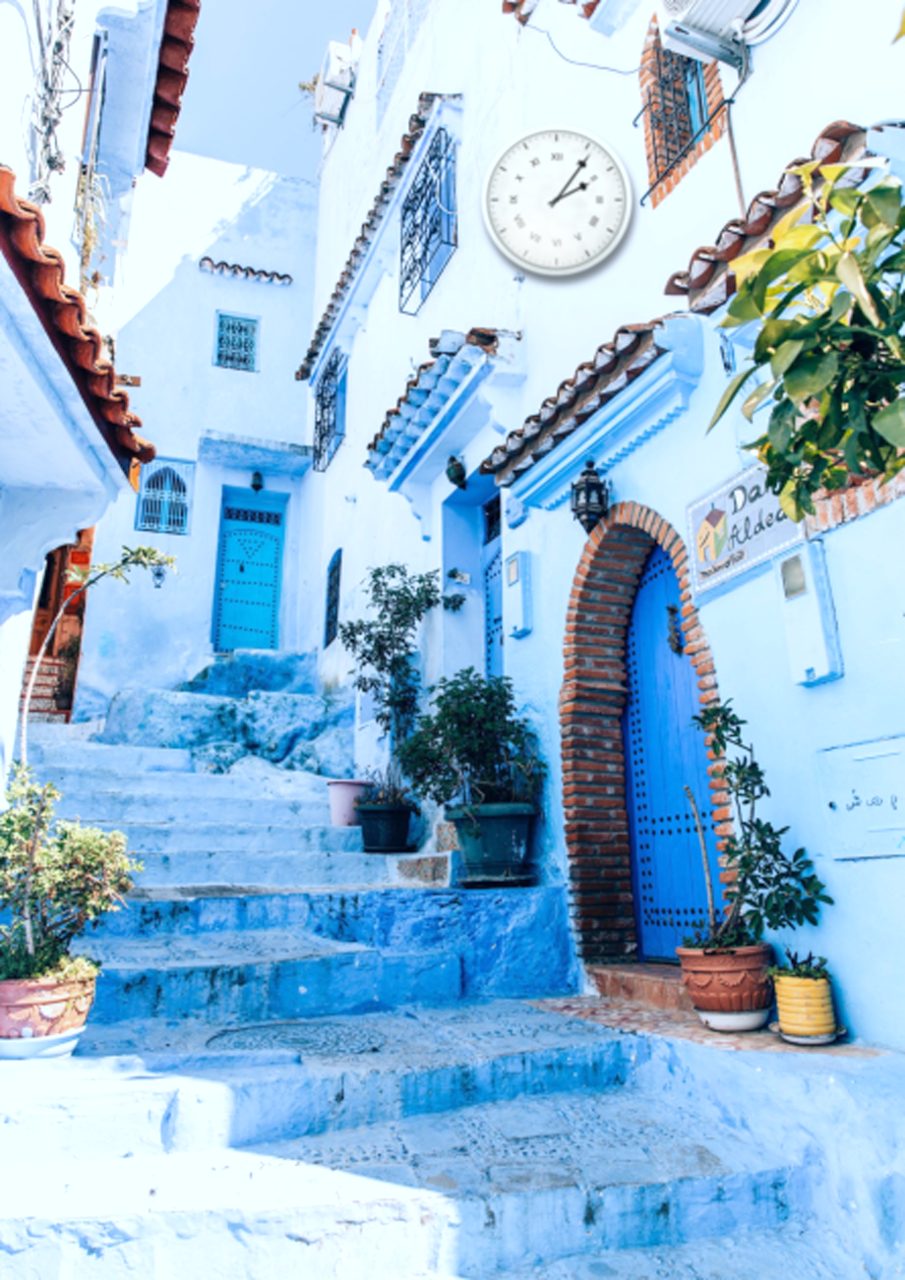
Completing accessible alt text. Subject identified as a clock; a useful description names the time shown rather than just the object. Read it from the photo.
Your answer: 2:06
